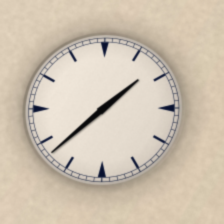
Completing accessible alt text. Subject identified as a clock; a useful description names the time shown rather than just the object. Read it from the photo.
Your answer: 1:38
